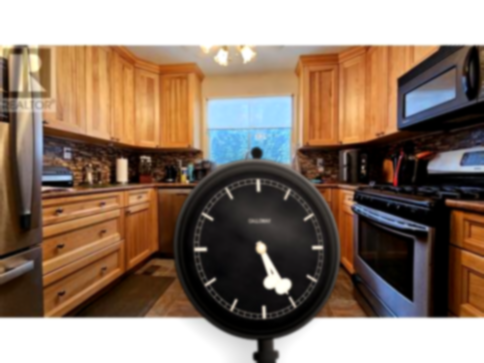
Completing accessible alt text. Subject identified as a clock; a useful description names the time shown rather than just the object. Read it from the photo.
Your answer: 5:25
